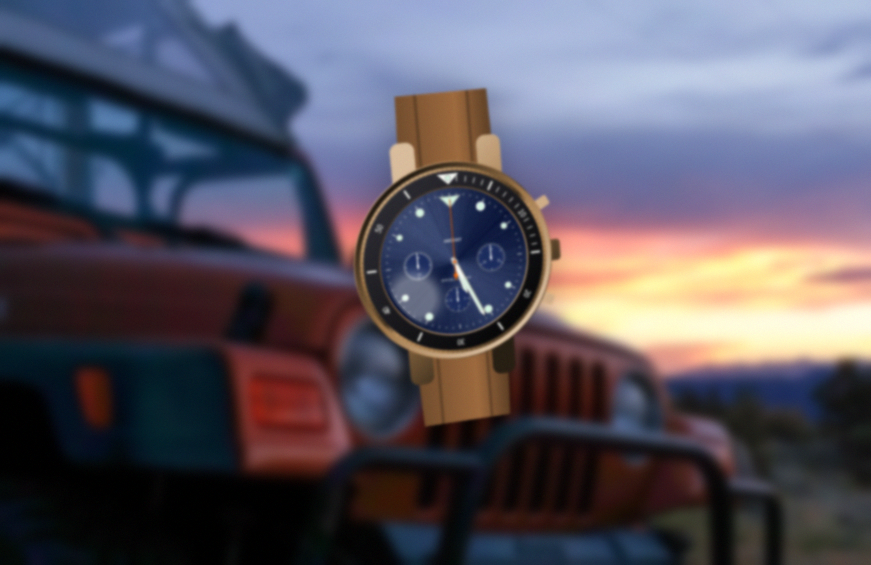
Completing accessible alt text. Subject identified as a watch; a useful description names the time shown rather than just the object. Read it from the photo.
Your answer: 5:26
